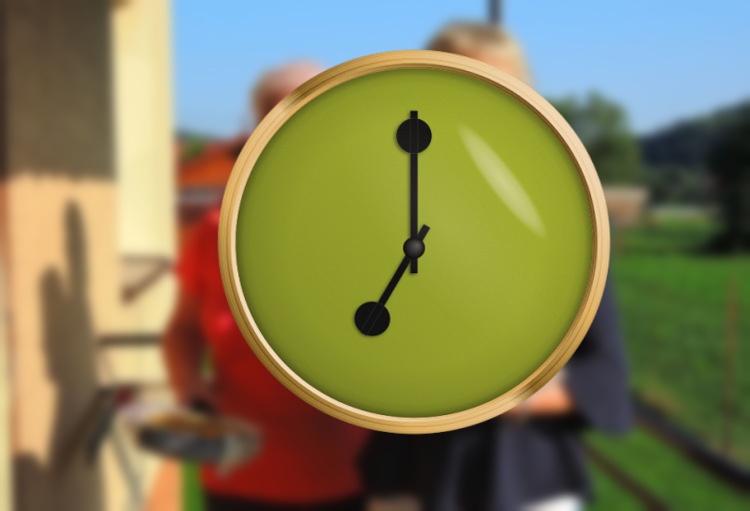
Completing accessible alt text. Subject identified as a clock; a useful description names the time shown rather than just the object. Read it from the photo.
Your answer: 7:00
